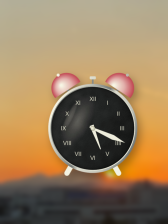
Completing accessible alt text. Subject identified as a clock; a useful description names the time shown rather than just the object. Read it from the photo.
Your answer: 5:19
